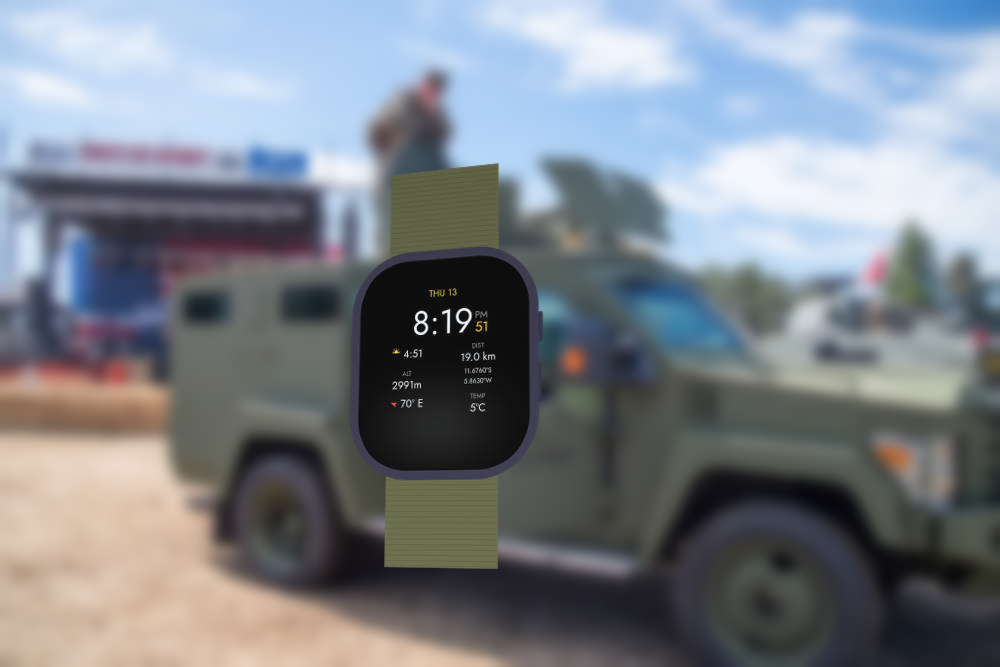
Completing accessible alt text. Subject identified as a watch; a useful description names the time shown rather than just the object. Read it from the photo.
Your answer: 8:19:51
